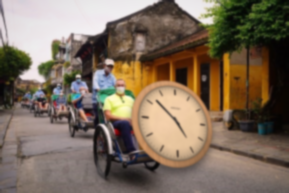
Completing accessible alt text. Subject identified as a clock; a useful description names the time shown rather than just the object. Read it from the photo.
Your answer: 4:52
